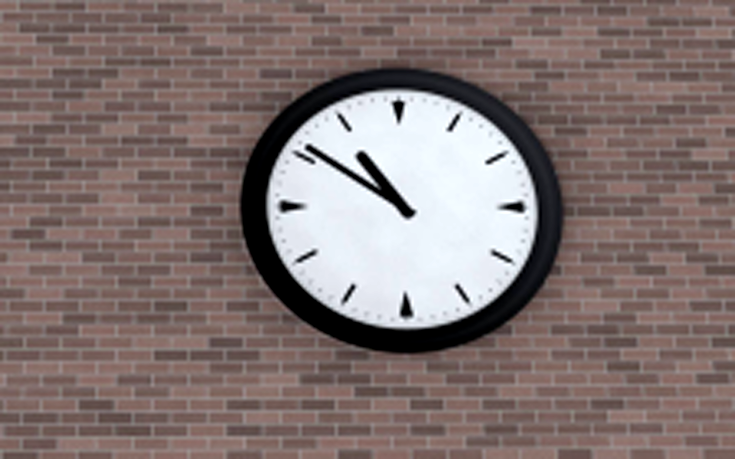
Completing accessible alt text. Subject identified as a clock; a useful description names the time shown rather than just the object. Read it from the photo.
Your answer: 10:51
